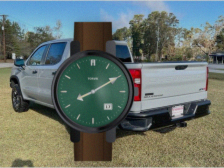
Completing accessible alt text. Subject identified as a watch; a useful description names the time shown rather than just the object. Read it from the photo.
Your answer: 8:10
